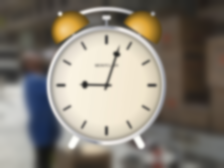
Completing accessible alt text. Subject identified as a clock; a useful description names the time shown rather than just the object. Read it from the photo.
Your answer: 9:03
